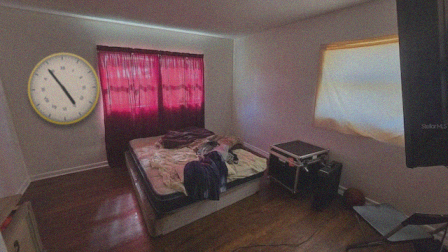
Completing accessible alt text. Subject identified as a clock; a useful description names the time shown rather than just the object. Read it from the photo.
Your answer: 4:54
